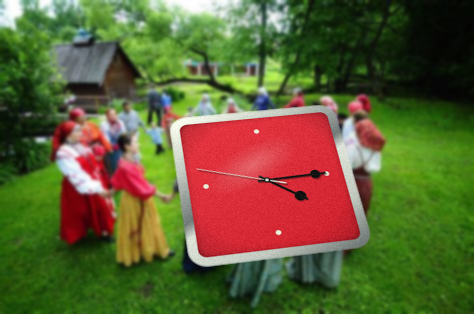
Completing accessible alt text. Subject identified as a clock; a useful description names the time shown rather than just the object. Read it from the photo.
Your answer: 4:14:48
